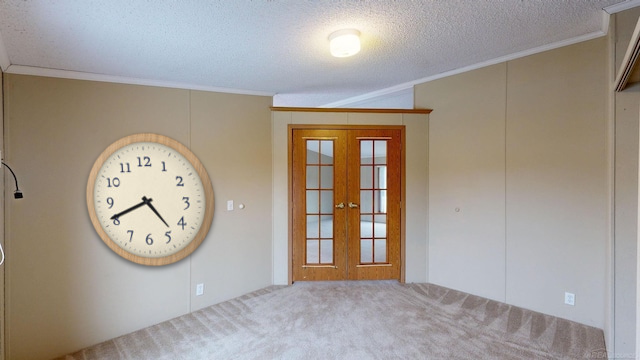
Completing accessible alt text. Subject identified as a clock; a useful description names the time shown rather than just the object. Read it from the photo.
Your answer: 4:41
